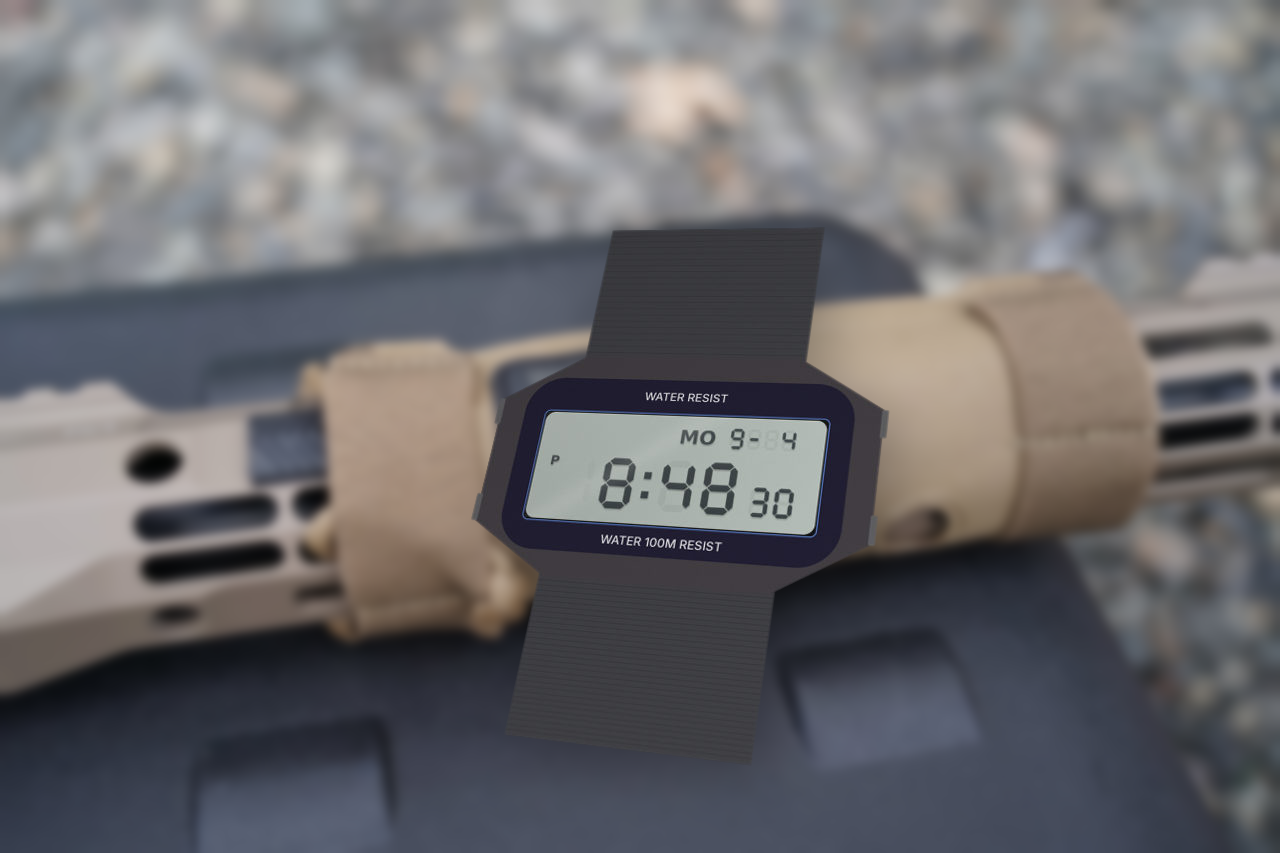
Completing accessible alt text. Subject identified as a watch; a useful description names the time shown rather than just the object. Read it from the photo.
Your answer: 8:48:30
